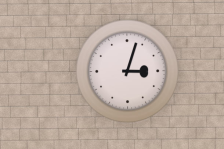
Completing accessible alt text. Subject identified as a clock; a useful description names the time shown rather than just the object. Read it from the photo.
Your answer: 3:03
